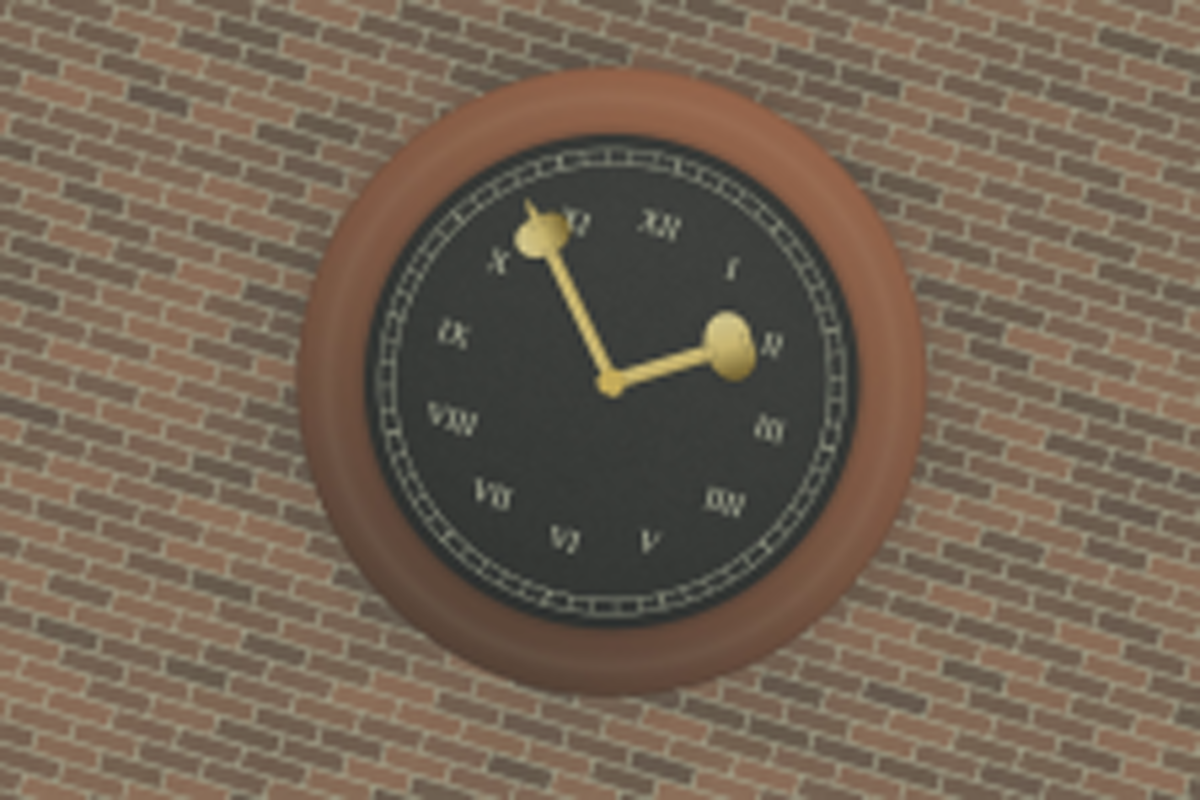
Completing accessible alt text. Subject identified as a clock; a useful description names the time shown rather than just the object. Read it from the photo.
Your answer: 1:53
